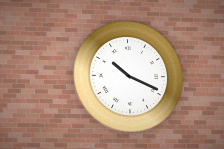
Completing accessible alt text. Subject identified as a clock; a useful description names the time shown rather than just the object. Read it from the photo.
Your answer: 10:19
